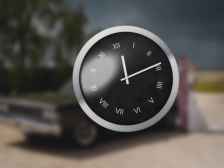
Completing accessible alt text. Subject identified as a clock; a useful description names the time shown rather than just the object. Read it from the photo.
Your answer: 12:14
